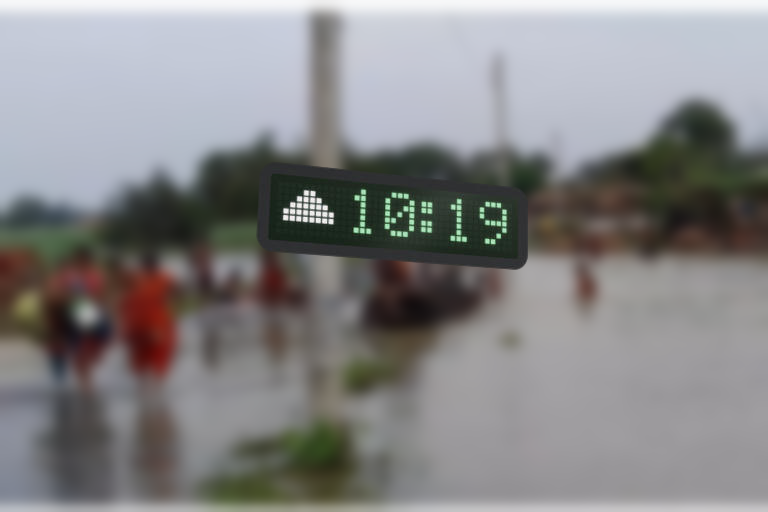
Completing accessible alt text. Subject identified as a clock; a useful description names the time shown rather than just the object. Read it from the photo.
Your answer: 10:19
